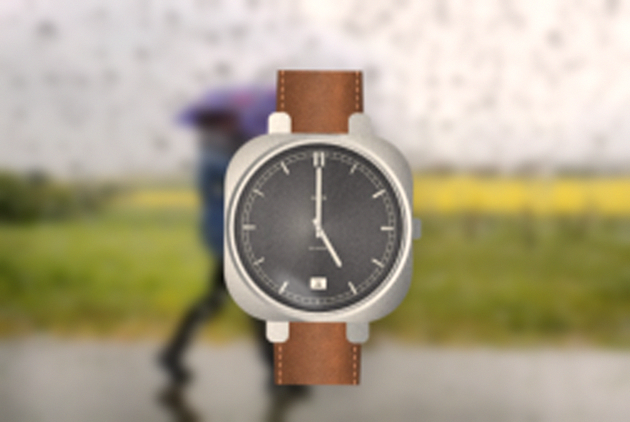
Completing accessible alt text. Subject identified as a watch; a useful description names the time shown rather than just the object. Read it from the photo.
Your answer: 5:00
